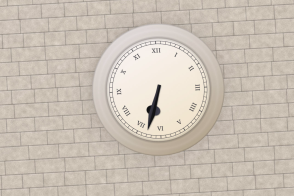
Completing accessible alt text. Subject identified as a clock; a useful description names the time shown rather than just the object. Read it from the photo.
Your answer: 6:33
